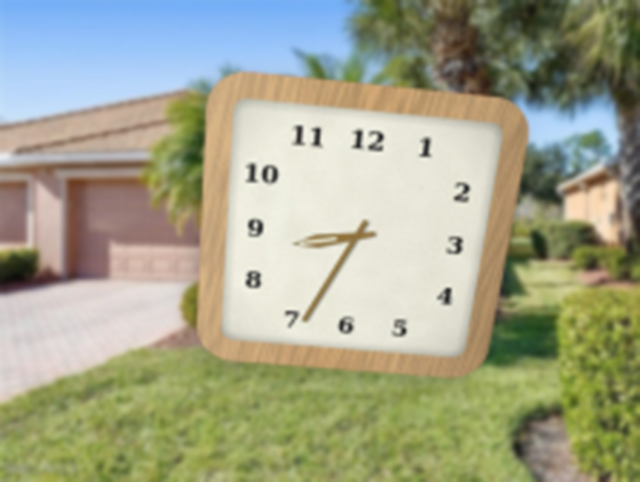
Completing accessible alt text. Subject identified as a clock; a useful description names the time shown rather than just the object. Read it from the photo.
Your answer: 8:34
